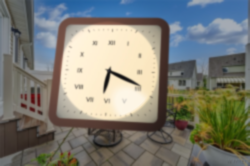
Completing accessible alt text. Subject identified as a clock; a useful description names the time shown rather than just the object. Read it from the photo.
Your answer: 6:19
